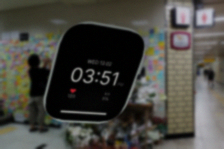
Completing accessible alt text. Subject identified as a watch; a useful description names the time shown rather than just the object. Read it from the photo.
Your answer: 3:51
